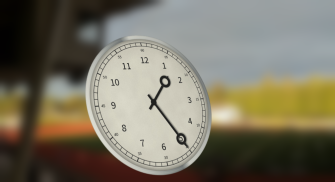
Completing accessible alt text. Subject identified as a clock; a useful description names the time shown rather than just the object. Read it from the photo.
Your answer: 1:25
